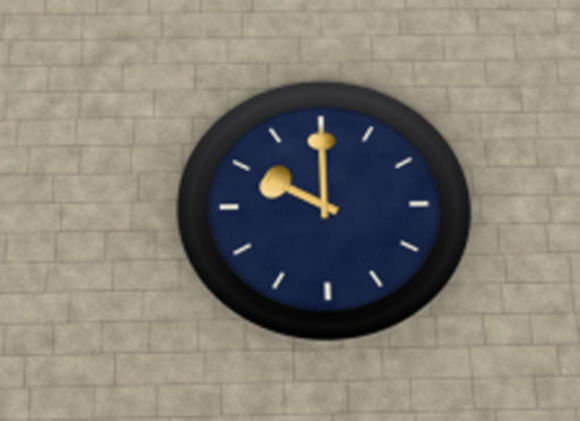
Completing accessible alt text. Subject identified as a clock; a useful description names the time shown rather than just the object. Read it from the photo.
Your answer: 10:00
